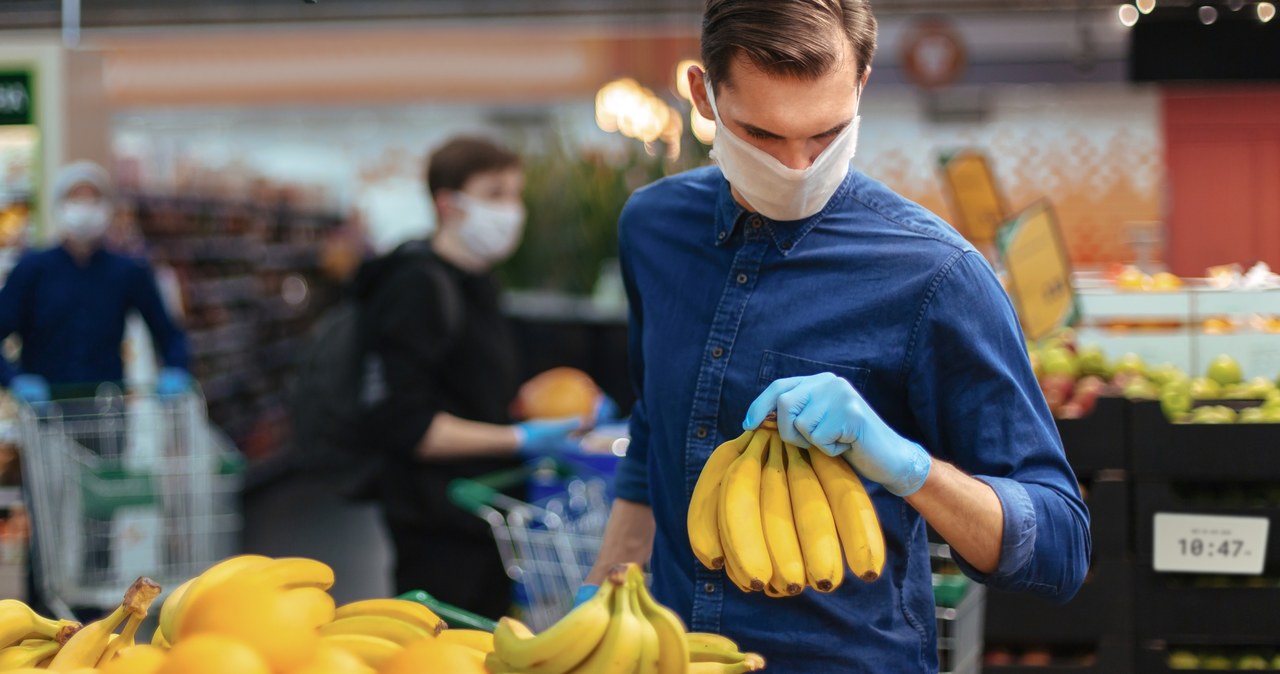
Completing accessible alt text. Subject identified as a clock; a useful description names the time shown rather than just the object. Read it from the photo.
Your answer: 10:47
